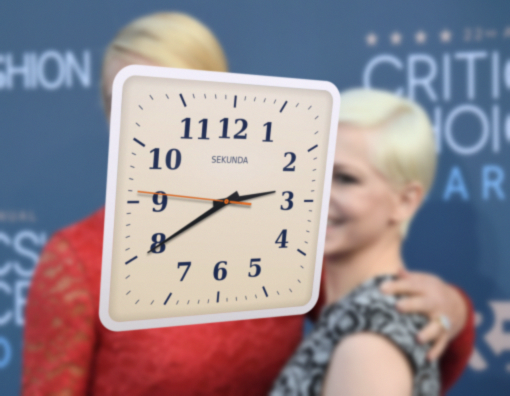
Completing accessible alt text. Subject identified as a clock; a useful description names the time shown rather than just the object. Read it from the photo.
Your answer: 2:39:46
